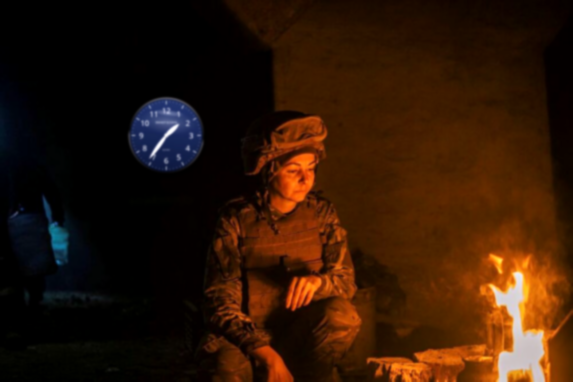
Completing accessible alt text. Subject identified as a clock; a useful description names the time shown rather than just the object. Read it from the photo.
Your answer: 1:36
